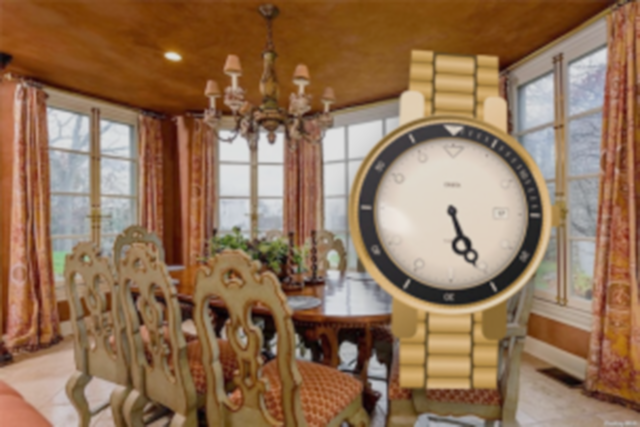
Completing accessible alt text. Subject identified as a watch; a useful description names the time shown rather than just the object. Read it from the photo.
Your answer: 5:26
